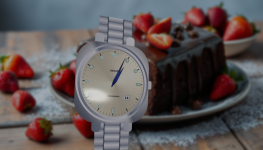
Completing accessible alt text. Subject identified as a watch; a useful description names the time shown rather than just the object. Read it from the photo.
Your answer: 1:04
